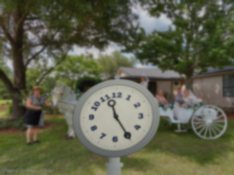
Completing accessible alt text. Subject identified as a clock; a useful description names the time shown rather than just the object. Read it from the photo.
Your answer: 11:25
